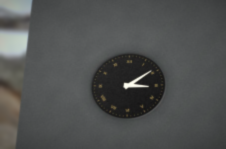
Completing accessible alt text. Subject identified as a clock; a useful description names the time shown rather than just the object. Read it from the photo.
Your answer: 3:09
